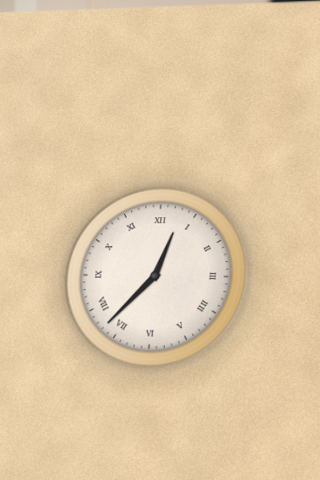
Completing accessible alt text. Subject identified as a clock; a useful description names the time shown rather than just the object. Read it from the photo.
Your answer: 12:37
